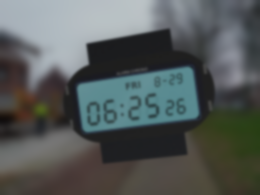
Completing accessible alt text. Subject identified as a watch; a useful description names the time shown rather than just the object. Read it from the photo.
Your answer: 6:25:26
